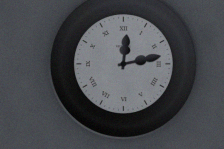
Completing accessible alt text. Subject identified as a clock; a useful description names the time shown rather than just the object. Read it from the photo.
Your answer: 12:13
